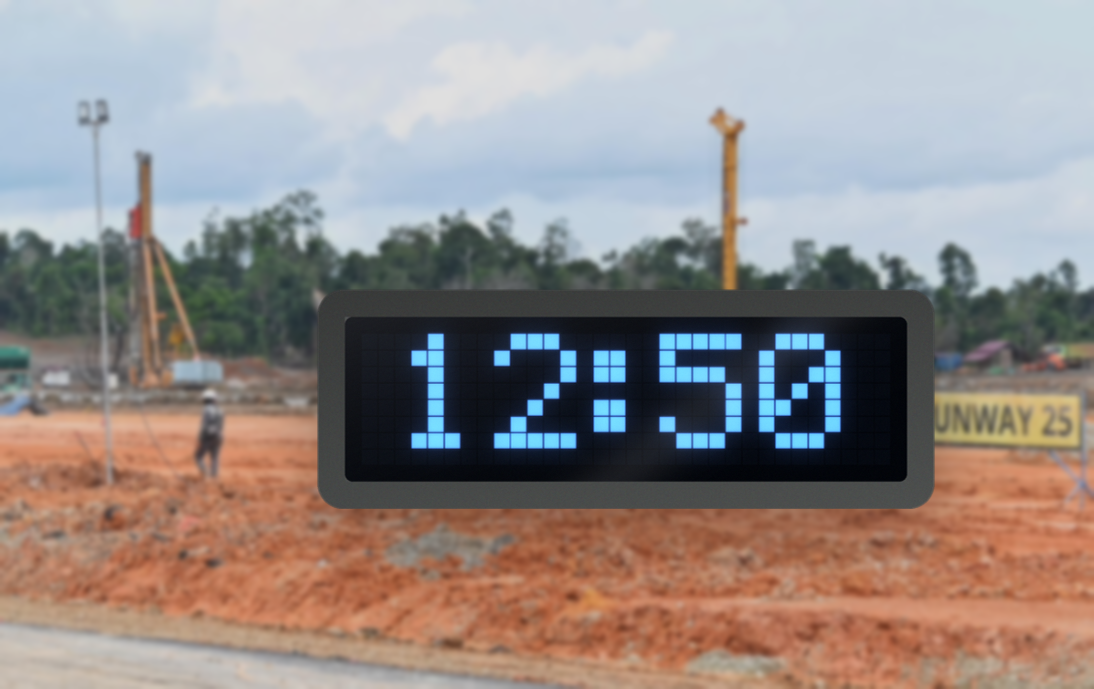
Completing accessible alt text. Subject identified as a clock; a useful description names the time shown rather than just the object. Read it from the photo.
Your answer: 12:50
